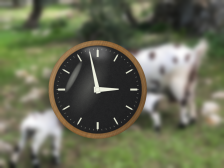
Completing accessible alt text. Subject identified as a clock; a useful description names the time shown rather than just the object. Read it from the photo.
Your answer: 2:58
